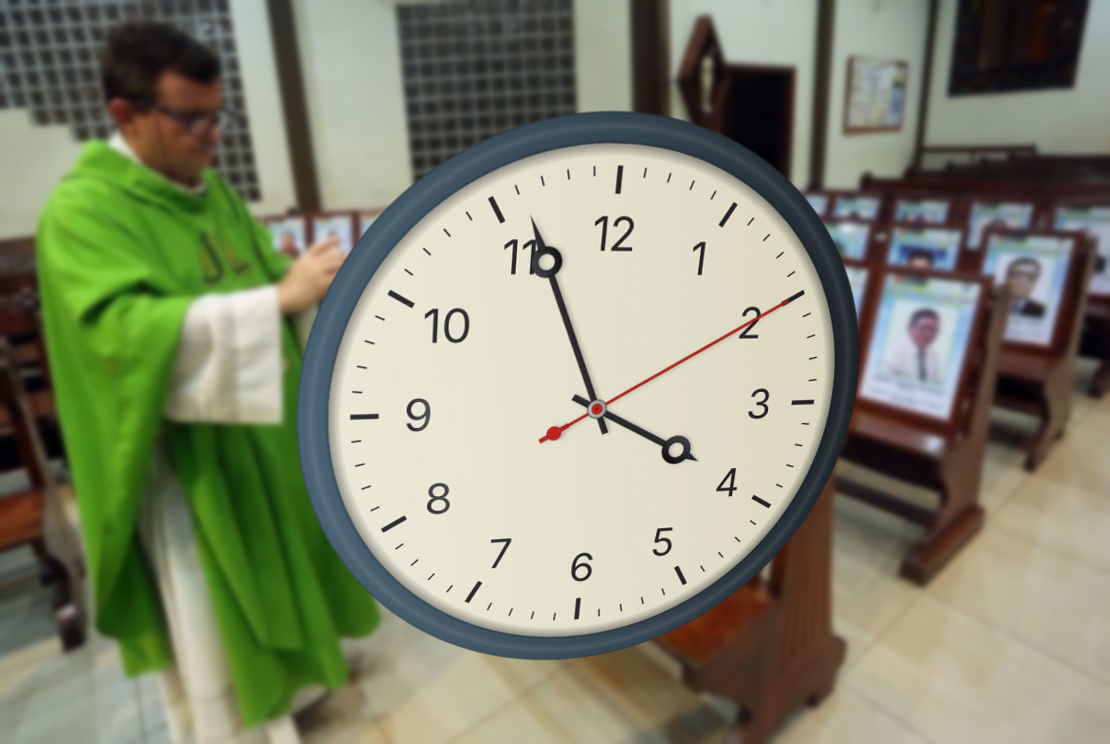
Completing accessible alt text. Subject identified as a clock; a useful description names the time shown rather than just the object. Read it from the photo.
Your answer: 3:56:10
